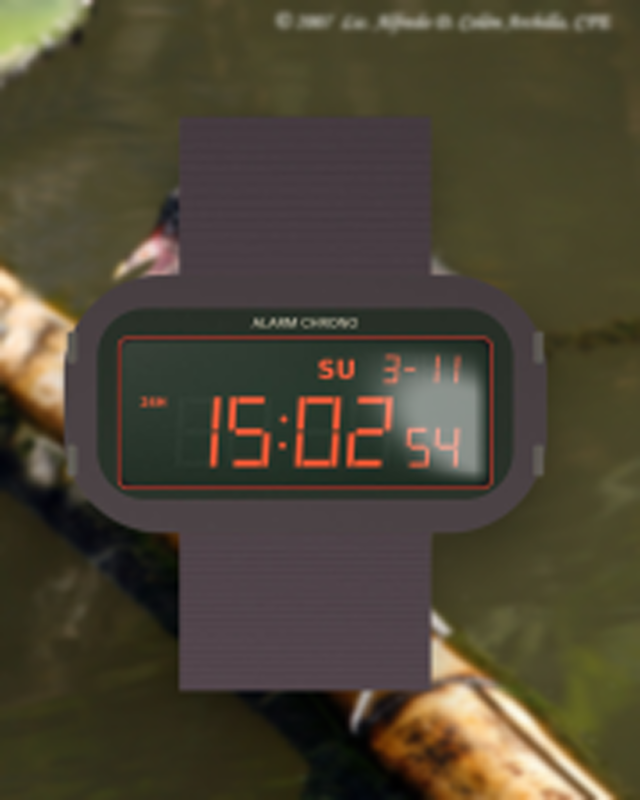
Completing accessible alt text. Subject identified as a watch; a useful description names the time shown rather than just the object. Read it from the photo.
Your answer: 15:02:54
